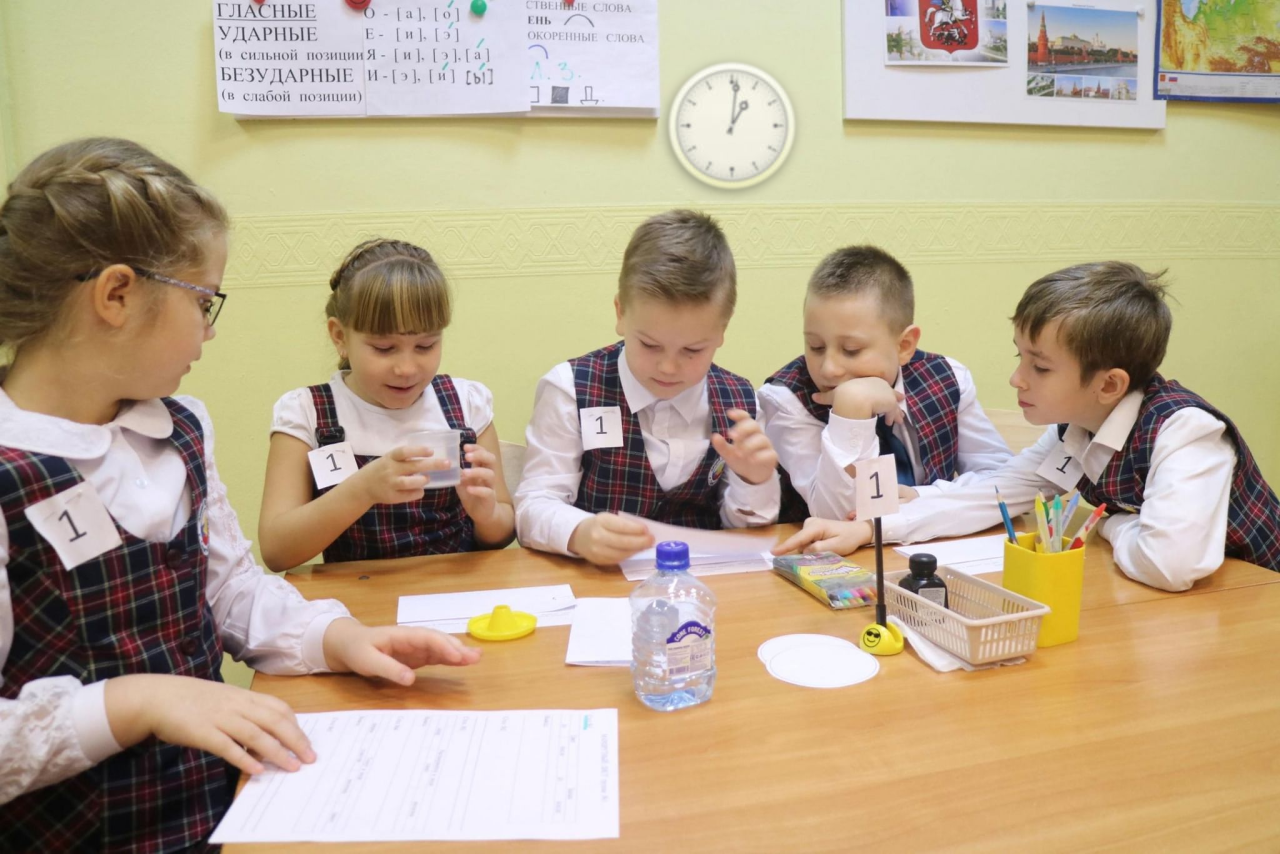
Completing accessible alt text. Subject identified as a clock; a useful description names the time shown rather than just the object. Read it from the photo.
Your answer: 1:01
